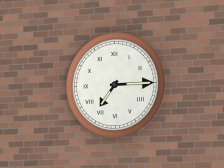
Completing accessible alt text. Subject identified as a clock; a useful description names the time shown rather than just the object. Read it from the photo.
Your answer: 7:15
